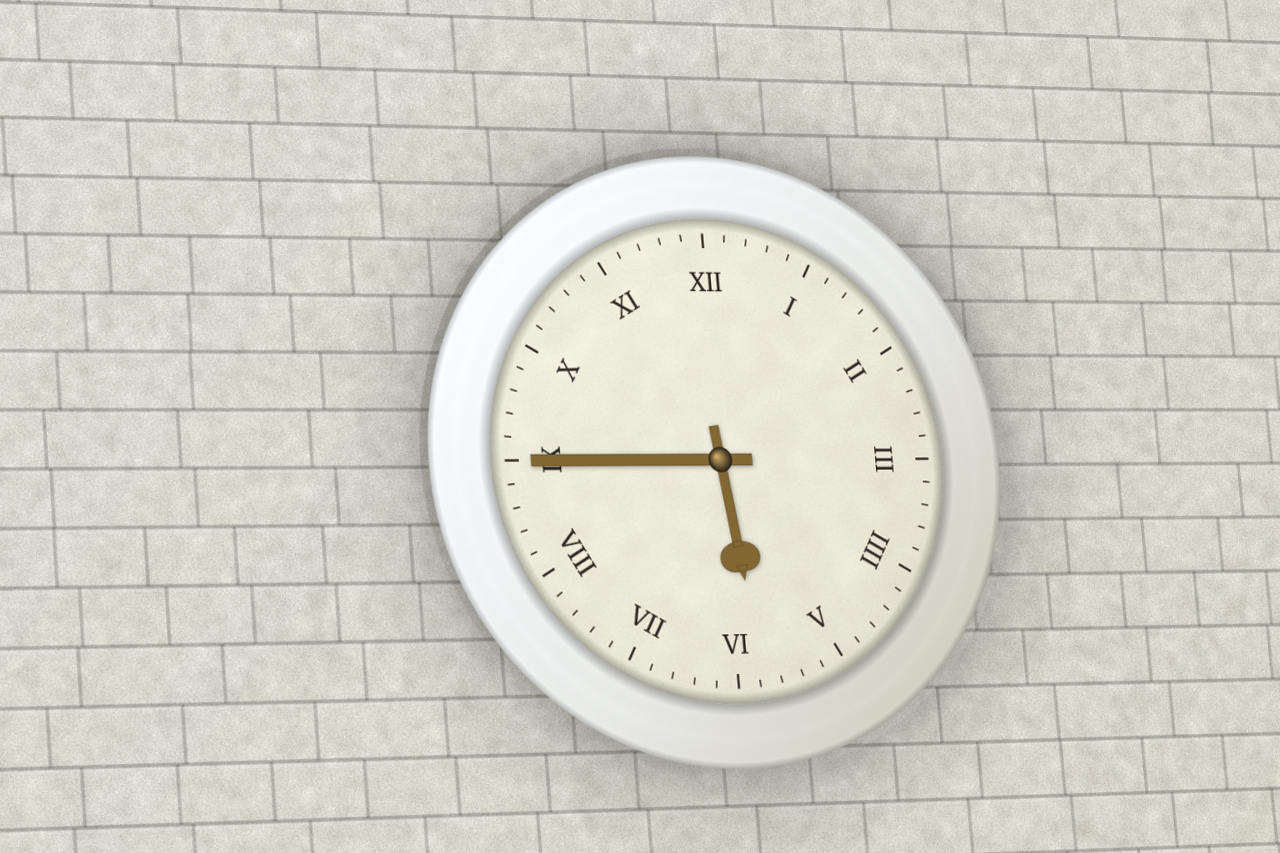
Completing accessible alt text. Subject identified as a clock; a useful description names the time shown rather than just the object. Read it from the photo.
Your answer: 5:45
